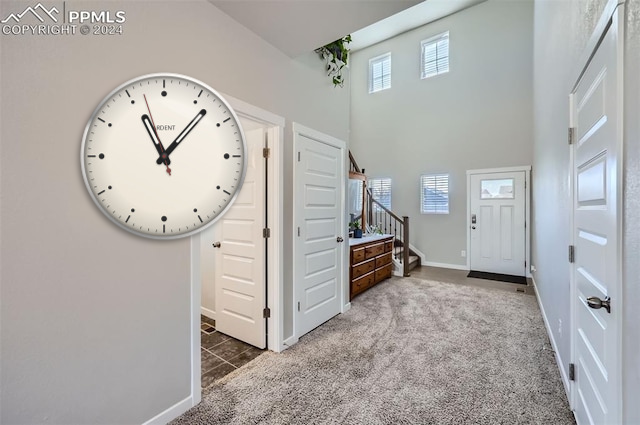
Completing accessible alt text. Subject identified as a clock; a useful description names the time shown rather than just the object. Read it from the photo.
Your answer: 11:06:57
